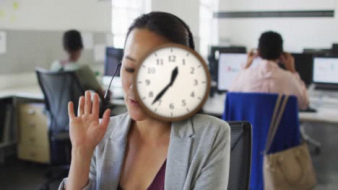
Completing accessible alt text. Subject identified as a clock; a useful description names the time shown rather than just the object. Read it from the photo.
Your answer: 12:37
